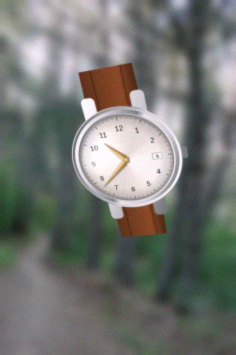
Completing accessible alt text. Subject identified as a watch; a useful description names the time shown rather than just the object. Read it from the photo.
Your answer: 10:38
